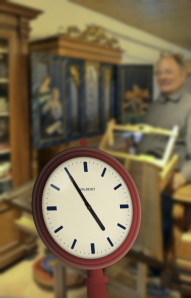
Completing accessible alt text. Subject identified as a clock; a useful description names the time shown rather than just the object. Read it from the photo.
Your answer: 4:55
